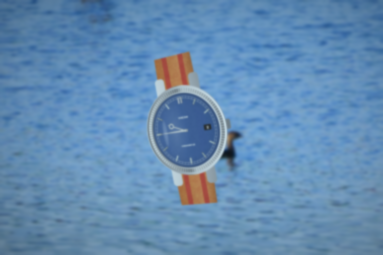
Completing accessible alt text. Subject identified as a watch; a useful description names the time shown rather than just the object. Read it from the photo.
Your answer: 9:45
